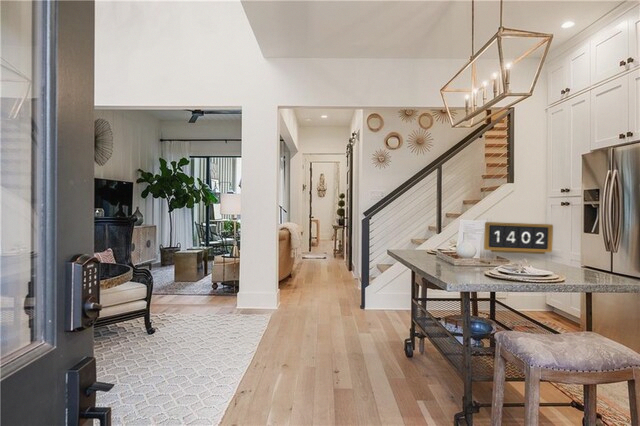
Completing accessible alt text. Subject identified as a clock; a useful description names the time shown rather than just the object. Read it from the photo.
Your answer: 14:02
